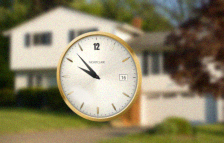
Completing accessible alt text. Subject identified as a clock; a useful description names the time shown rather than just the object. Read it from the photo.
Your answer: 9:53
